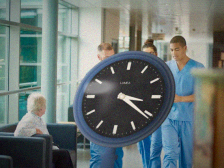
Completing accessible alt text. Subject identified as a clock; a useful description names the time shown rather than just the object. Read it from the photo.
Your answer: 3:21
